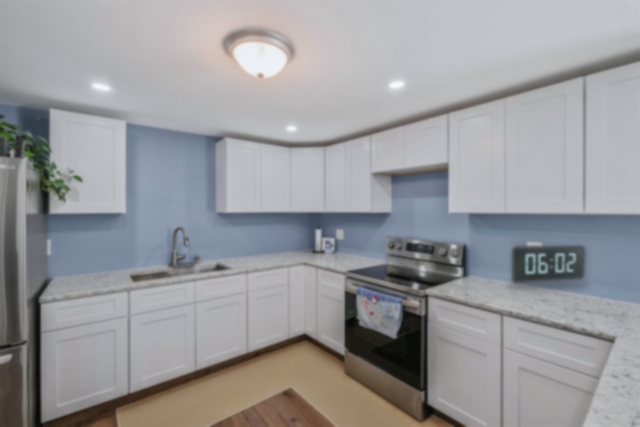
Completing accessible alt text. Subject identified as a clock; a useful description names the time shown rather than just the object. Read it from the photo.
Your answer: 6:02
